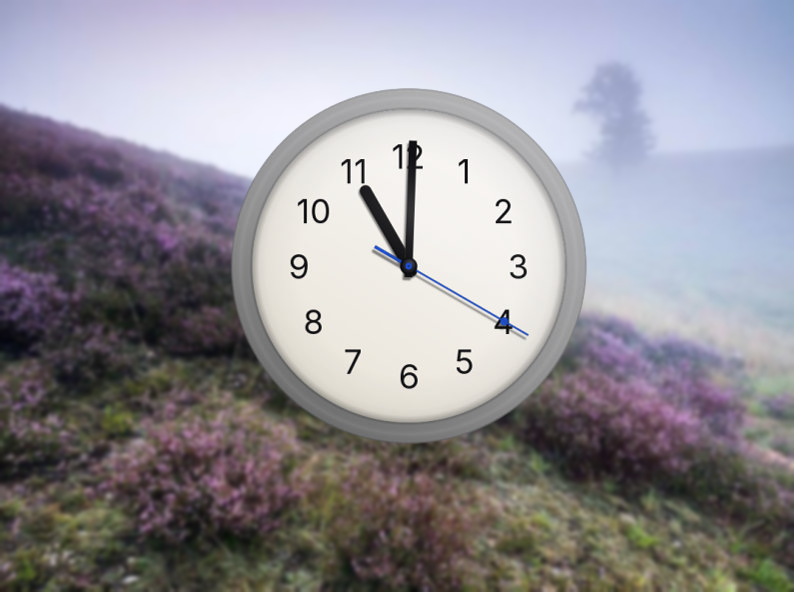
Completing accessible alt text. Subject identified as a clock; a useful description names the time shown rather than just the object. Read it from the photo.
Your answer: 11:00:20
